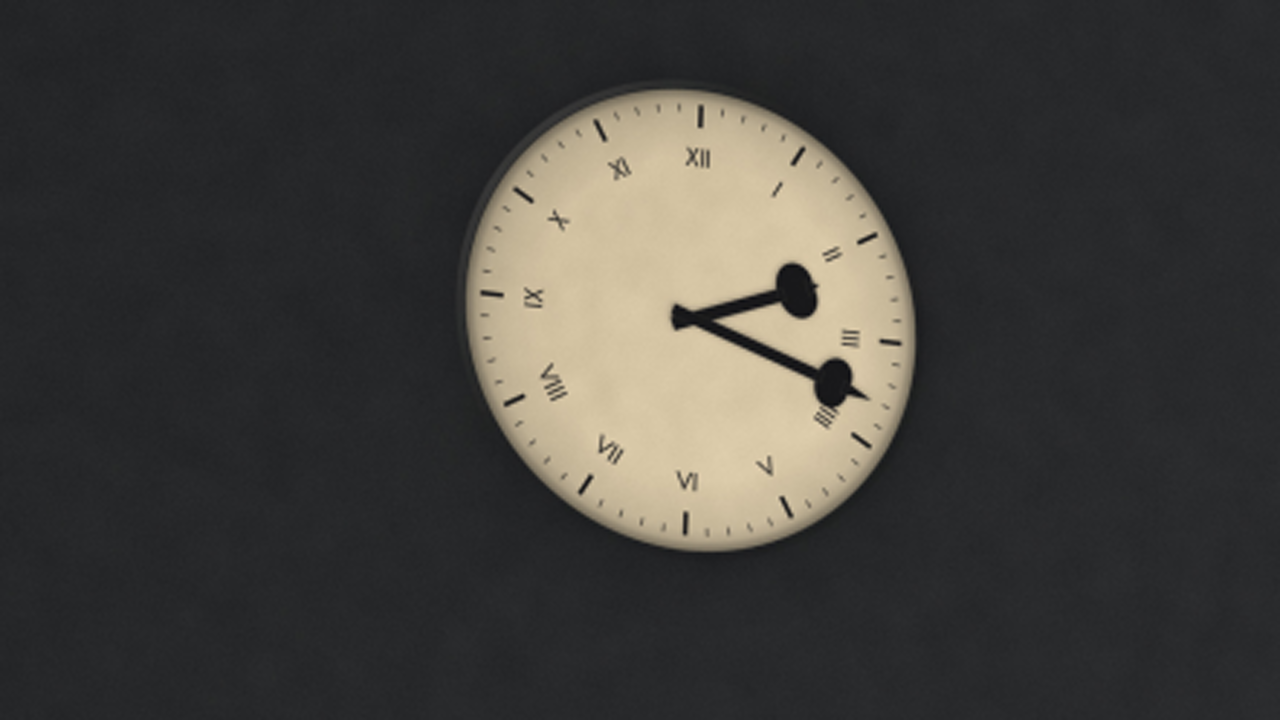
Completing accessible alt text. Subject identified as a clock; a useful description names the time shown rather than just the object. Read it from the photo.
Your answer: 2:18
